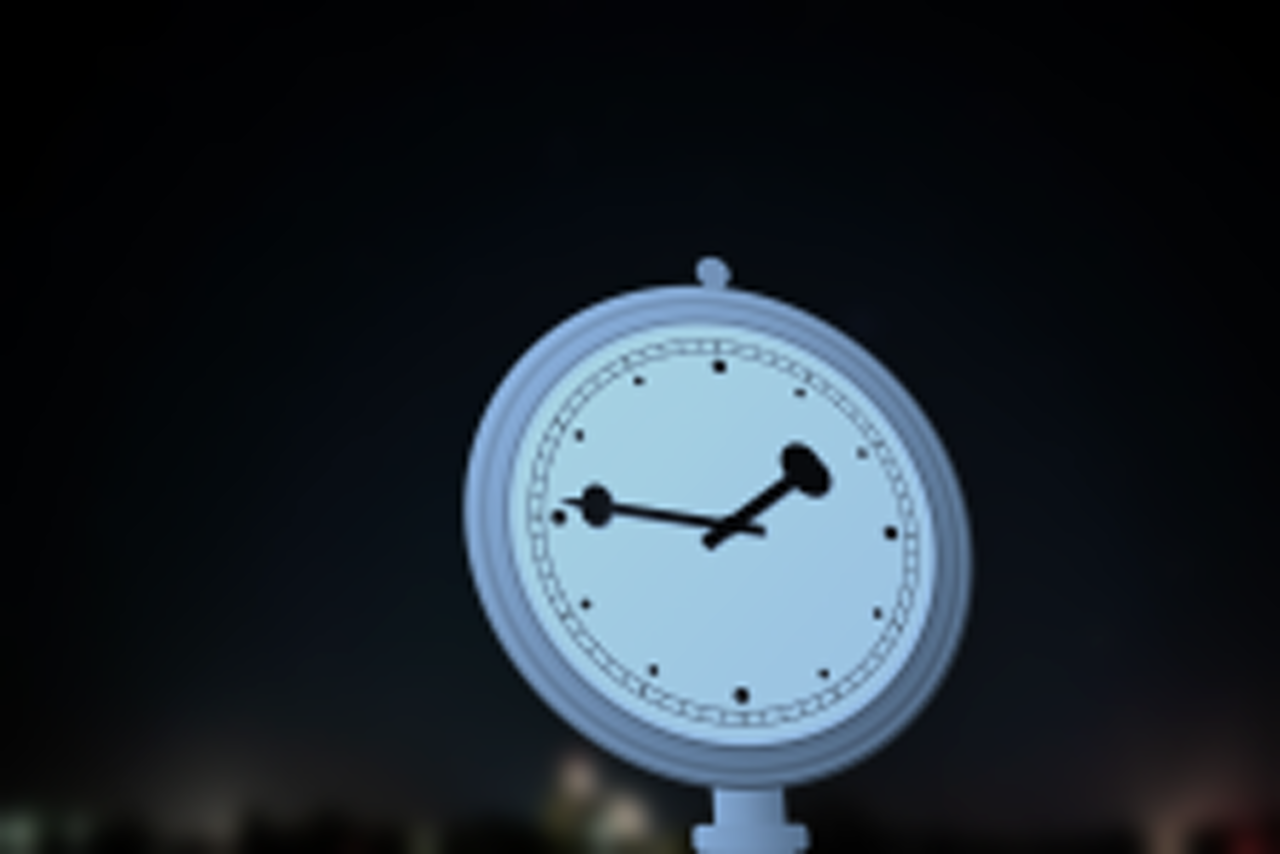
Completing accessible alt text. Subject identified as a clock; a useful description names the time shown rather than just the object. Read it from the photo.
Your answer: 1:46
